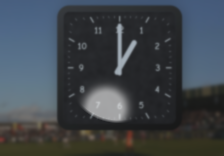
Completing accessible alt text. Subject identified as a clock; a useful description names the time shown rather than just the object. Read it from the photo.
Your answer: 1:00
